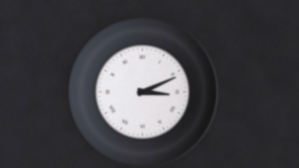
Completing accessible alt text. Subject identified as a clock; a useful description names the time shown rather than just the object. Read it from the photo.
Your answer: 3:11
